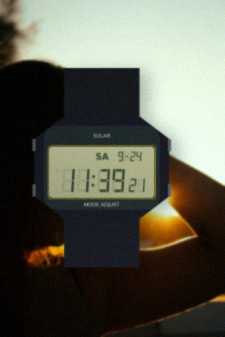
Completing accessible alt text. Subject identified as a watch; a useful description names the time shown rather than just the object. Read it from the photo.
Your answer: 11:39:21
